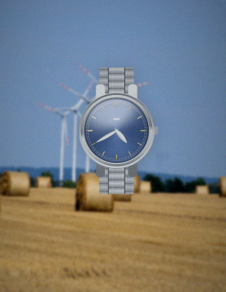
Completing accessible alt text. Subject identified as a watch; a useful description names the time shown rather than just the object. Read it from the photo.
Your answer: 4:40
